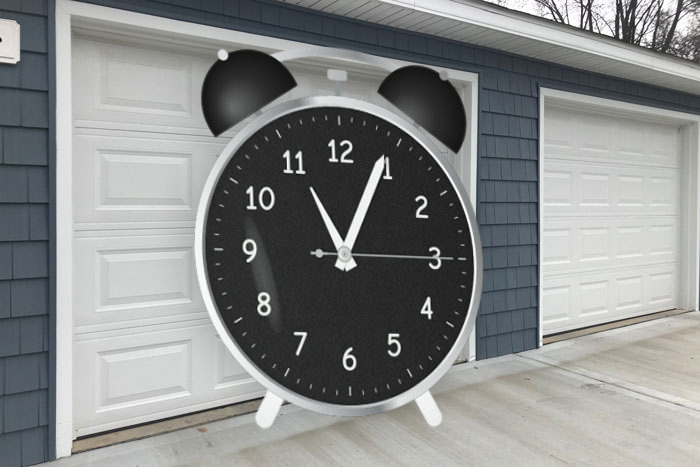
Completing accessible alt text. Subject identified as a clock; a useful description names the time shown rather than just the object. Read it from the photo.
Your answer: 11:04:15
